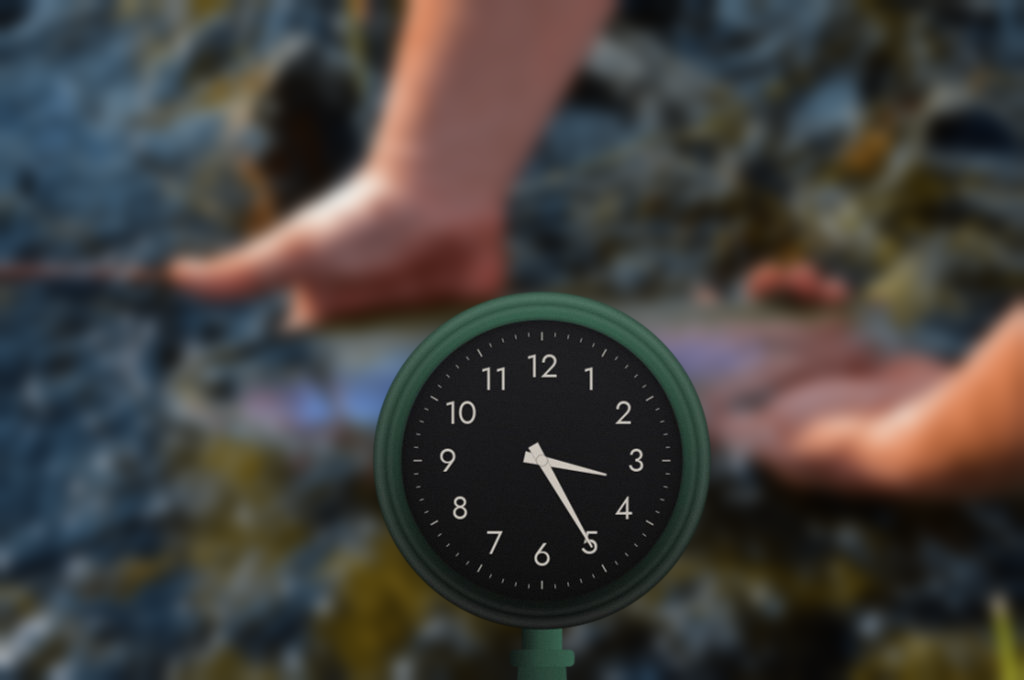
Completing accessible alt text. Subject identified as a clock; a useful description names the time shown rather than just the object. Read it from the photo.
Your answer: 3:25
